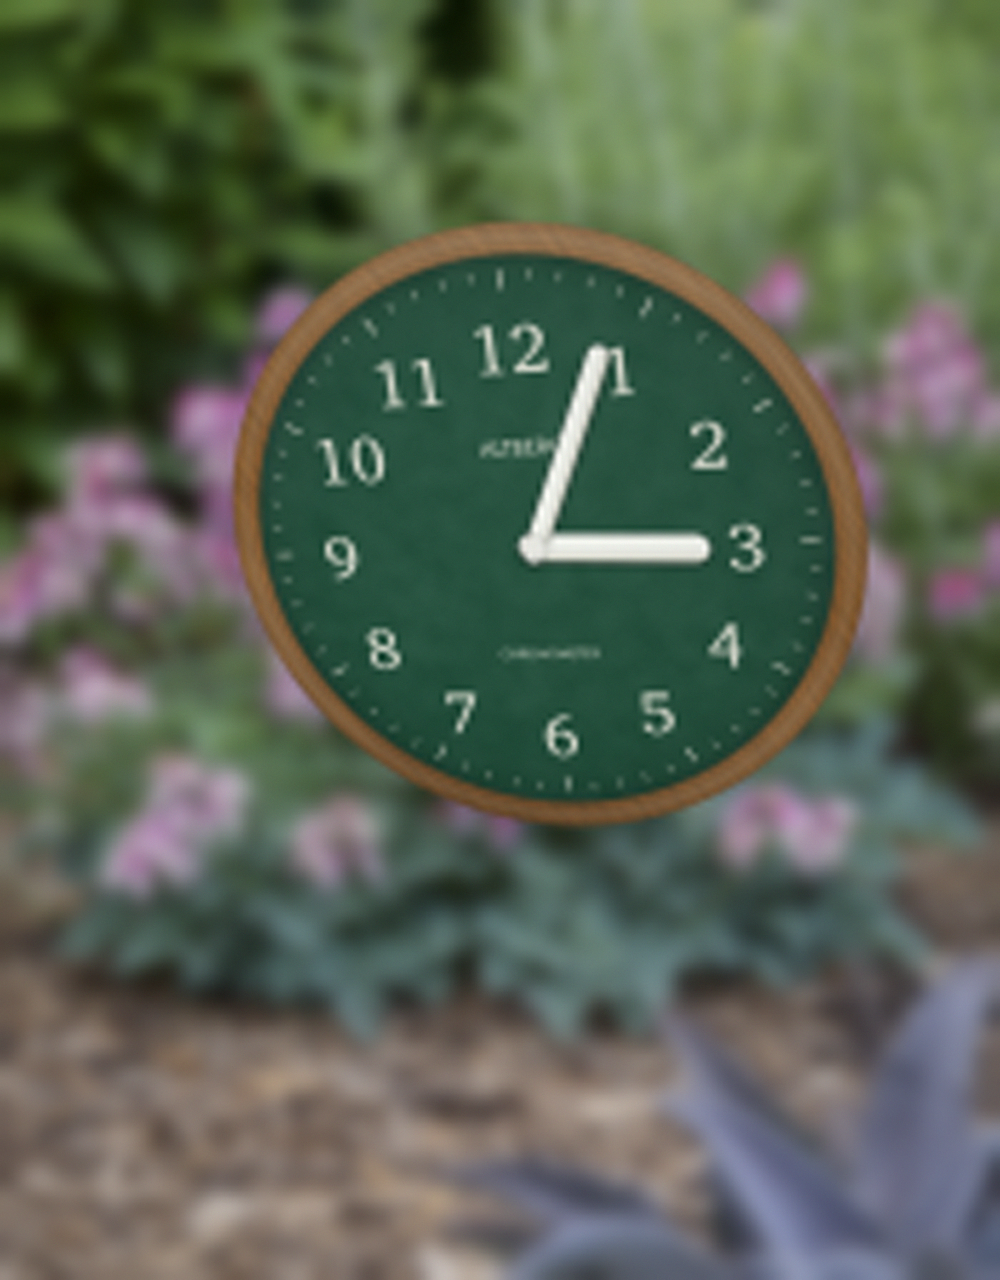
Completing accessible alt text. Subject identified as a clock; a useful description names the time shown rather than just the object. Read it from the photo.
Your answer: 3:04
